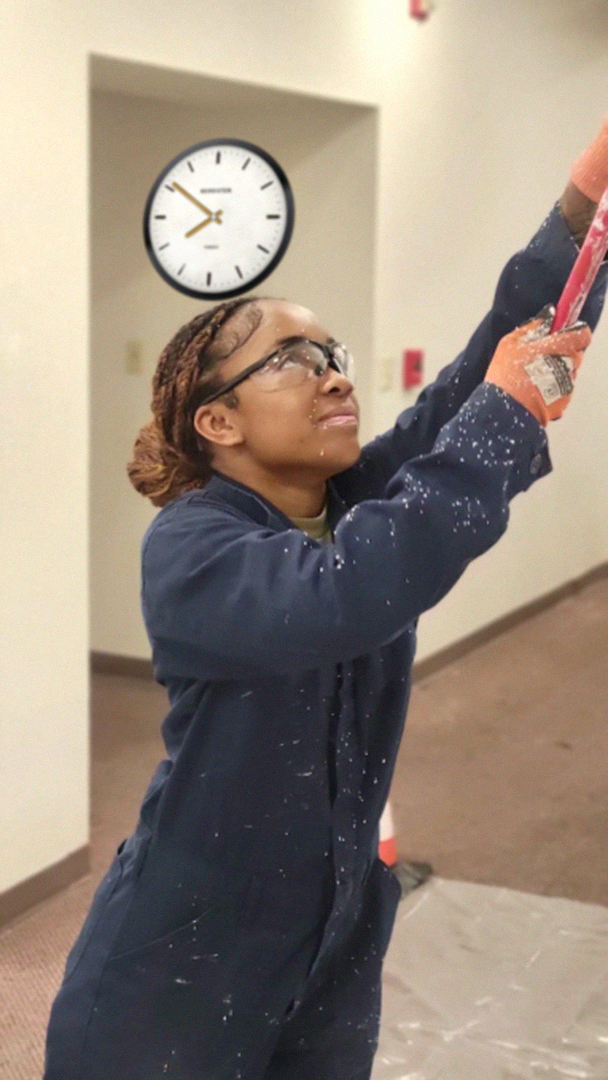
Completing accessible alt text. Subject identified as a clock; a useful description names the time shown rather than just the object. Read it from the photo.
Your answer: 7:51
